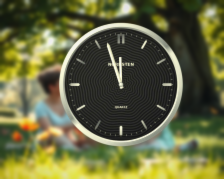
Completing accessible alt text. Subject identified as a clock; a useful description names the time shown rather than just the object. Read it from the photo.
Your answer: 11:57
